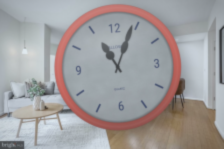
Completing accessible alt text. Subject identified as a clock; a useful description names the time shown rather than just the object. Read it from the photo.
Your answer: 11:04
